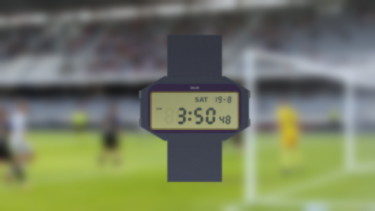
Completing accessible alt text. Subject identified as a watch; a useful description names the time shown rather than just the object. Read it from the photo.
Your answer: 3:50
